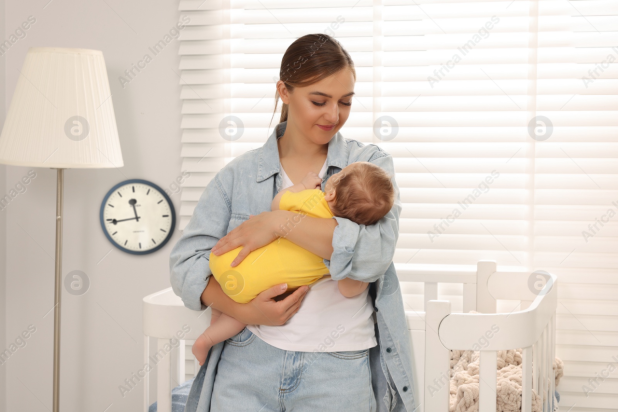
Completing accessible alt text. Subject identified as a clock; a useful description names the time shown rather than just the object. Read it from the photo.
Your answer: 11:44
